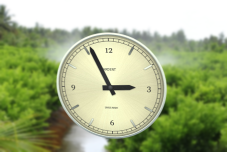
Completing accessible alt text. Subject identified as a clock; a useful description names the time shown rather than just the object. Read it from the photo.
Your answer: 2:56
